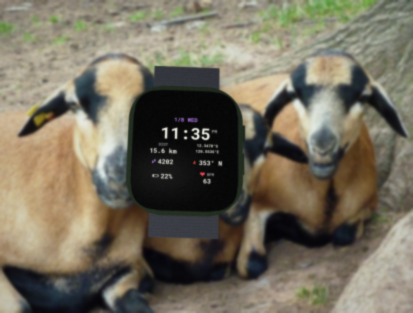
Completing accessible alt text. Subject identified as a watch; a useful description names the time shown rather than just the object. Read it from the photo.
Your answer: 11:35
